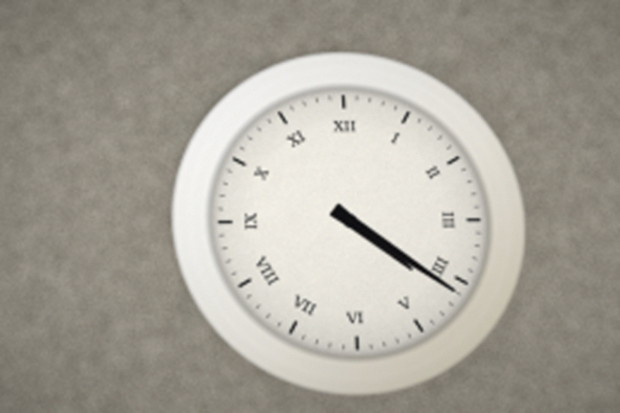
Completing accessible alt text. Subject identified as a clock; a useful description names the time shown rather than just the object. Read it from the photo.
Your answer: 4:21
